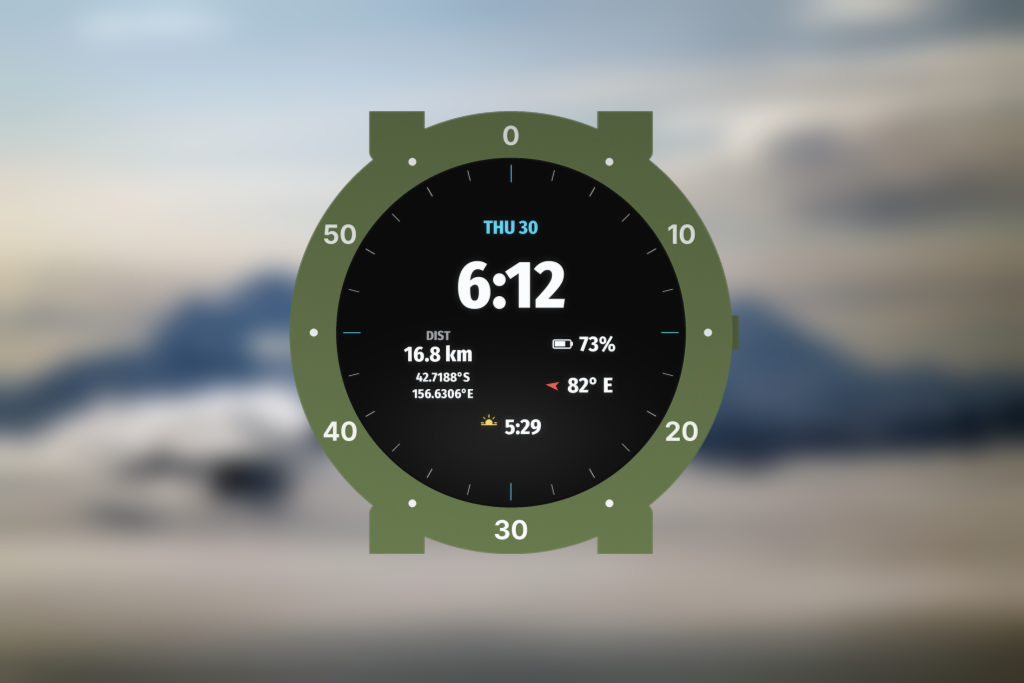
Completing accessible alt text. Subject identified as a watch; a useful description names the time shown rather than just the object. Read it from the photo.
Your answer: 6:12
